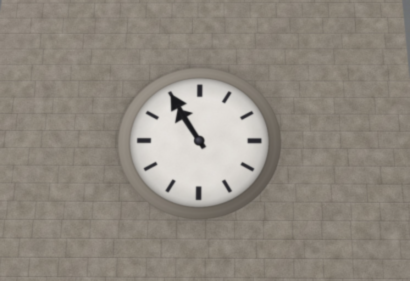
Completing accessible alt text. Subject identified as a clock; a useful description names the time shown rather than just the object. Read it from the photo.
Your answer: 10:55
